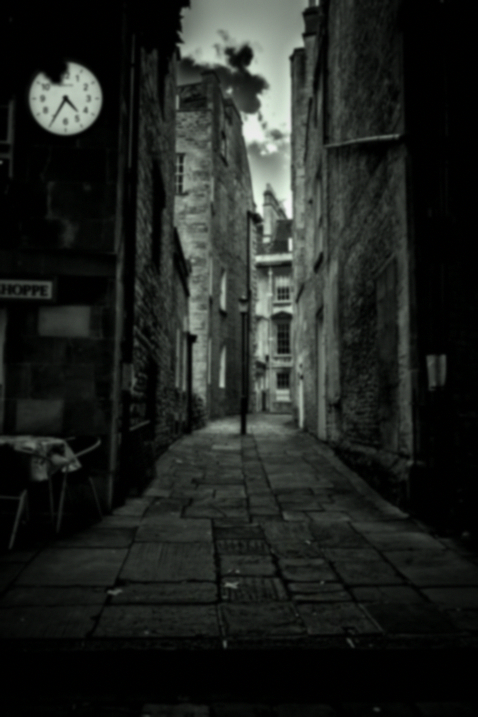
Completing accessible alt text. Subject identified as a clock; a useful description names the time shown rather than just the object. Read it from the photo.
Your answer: 4:35
